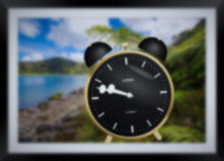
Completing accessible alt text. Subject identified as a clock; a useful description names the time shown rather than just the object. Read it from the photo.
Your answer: 9:48
